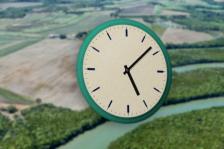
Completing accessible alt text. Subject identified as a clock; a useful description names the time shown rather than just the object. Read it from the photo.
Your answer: 5:08
